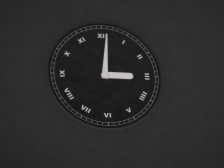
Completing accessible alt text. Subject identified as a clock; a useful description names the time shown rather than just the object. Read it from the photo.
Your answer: 3:01
